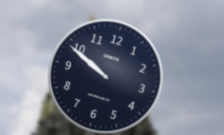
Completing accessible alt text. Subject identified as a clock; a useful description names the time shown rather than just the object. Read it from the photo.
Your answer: 9:49
